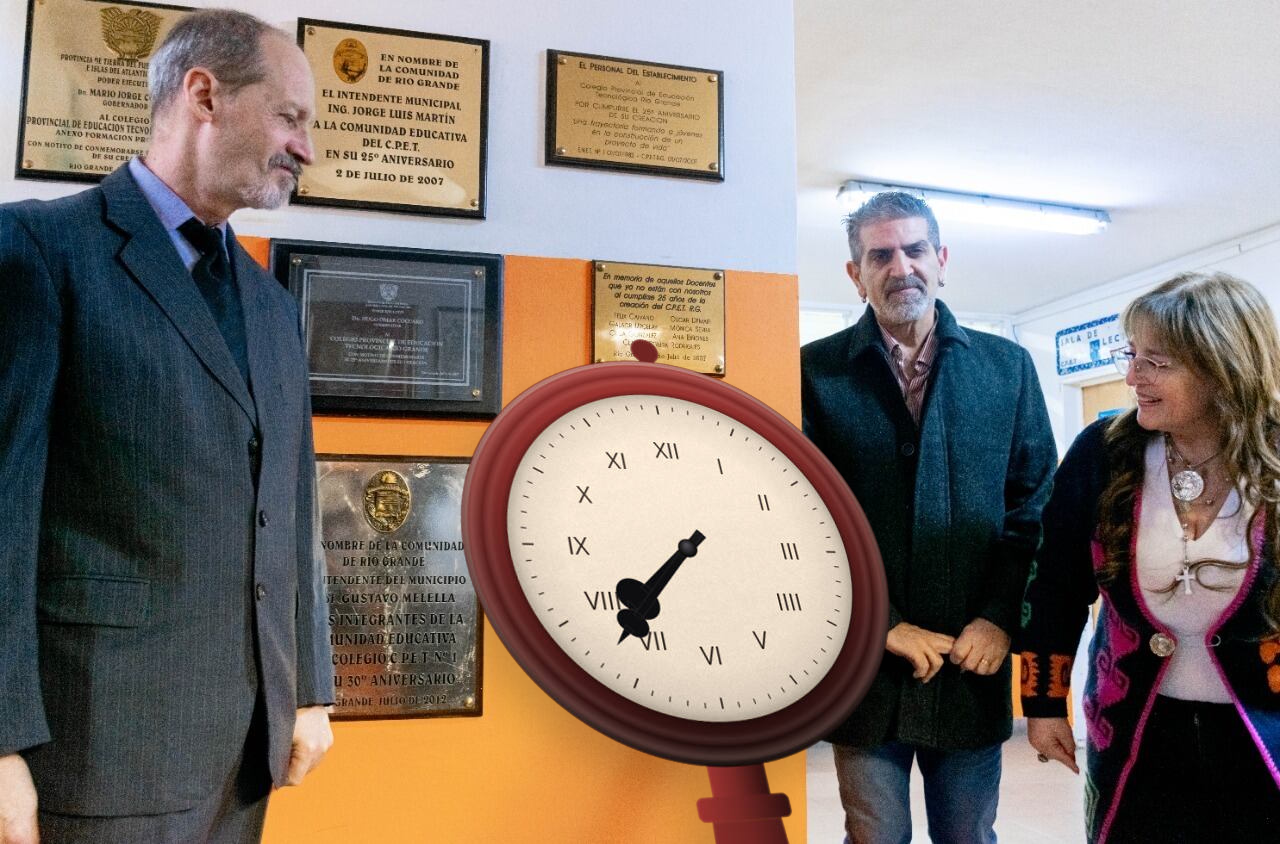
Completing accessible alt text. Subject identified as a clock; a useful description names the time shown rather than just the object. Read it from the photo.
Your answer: 7:37
